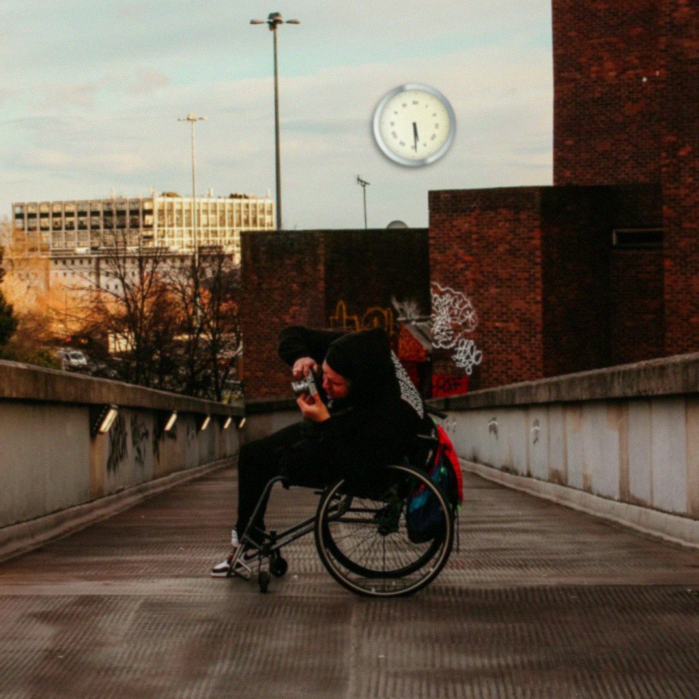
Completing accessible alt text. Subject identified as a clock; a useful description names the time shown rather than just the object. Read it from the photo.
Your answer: 5:29
